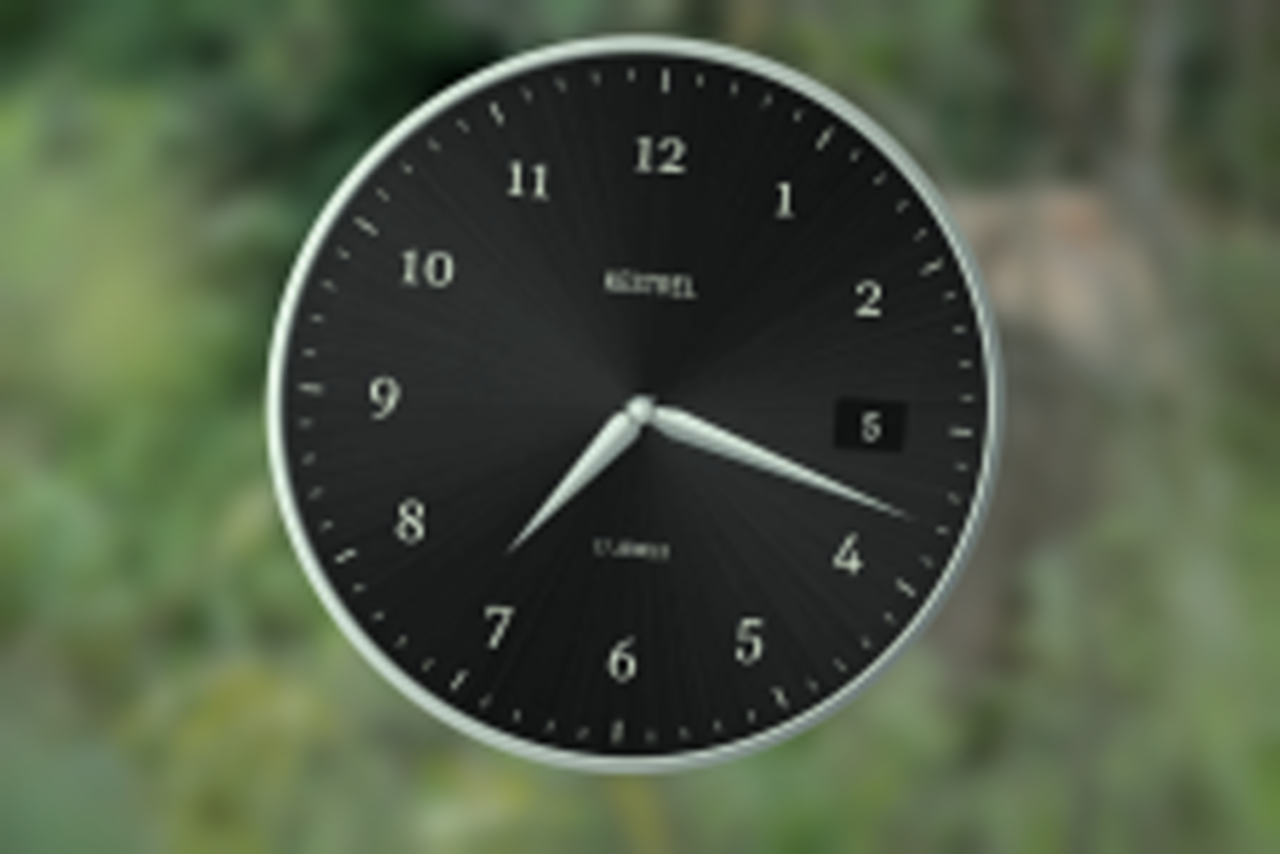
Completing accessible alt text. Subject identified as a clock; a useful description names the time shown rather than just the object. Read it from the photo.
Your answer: 7:18
